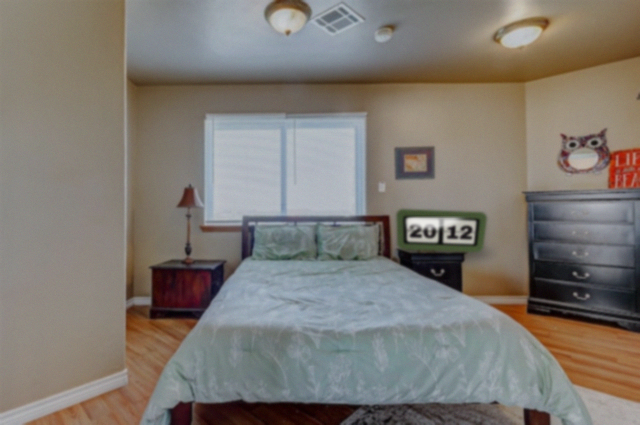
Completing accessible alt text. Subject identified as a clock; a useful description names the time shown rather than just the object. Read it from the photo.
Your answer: 20:12
